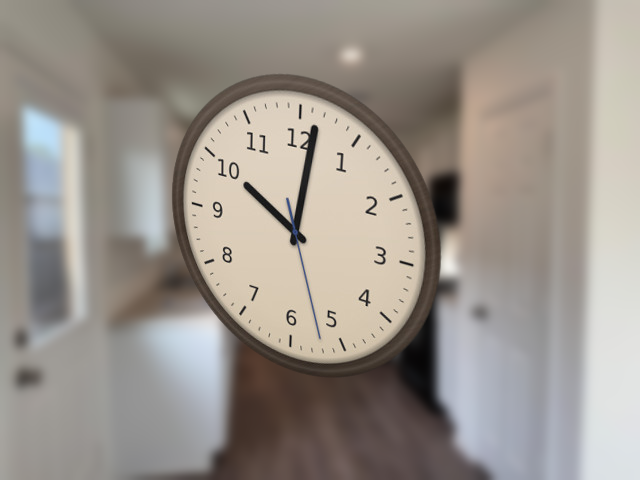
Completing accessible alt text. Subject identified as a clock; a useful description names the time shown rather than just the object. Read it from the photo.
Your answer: 10:01:27
